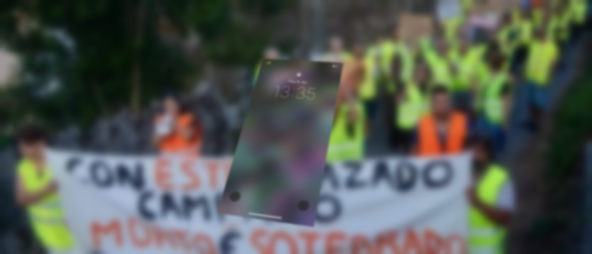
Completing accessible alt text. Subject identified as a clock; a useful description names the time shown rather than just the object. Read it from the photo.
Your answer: 13:35
